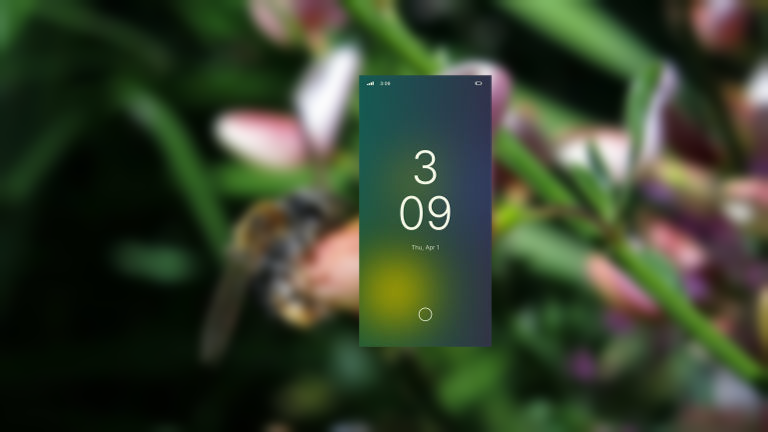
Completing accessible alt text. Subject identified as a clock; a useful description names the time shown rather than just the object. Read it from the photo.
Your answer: 3:09
